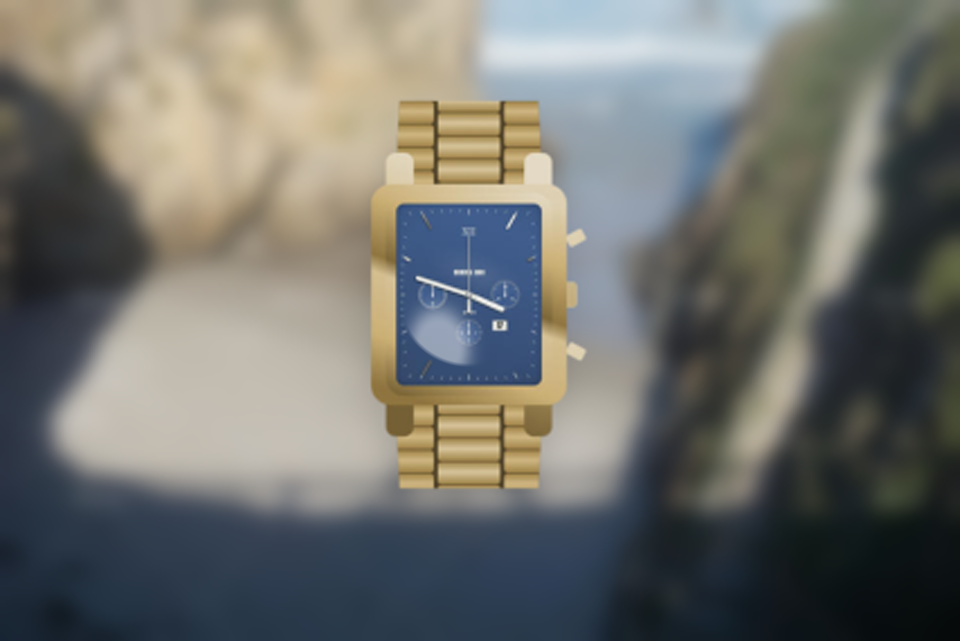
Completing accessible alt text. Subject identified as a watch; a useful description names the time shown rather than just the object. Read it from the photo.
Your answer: 3:48
